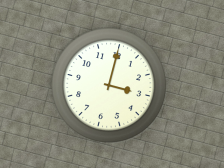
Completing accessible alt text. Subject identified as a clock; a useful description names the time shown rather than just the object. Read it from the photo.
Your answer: 3:00
